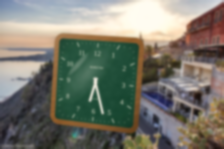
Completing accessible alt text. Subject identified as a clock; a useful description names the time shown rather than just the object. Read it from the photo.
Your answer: 6:27
